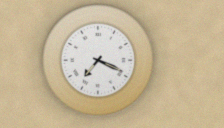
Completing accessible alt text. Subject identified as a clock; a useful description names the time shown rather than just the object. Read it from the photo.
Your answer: 7:19
